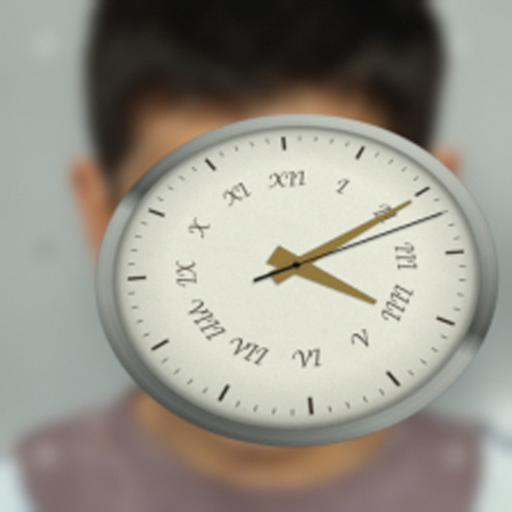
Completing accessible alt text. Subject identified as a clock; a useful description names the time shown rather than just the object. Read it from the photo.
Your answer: 4:10:12
